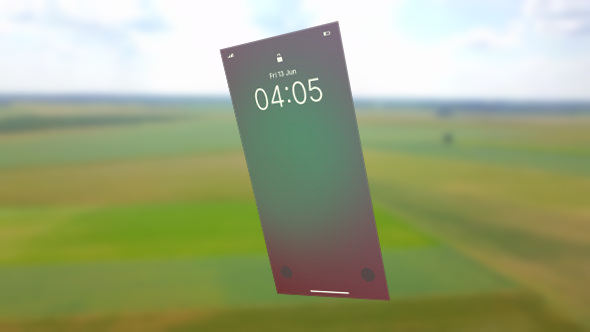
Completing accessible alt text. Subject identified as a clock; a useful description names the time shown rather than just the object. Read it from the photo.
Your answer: 4:05
